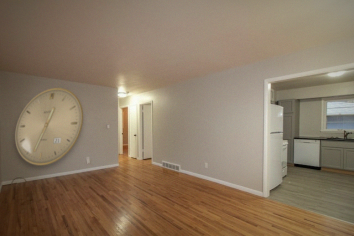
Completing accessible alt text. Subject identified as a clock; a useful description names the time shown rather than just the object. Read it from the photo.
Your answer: 12:33
